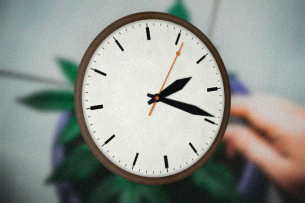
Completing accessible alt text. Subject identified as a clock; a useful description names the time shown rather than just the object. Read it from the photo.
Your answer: 2:19:06
